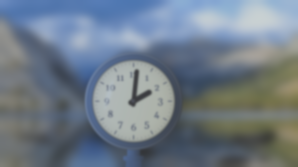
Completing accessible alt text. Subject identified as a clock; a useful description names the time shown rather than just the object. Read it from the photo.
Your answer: 2:01
